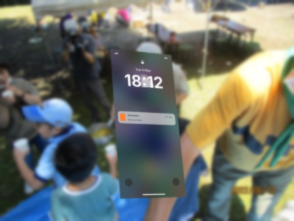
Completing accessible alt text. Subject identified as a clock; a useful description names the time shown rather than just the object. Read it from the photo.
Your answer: 18:12
